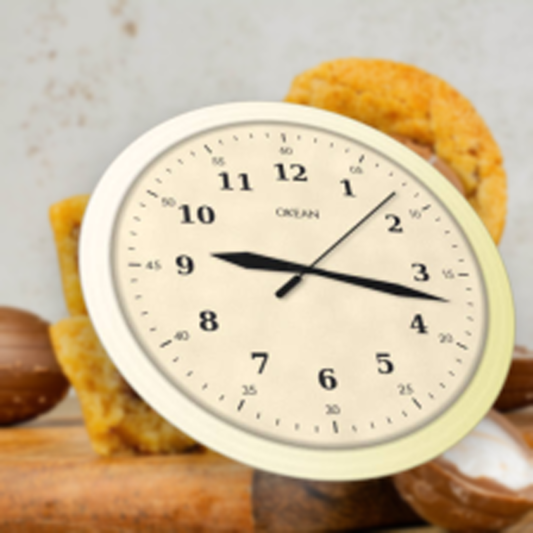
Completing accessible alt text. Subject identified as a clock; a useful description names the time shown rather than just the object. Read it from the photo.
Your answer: 9:17:08
